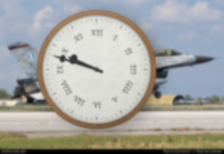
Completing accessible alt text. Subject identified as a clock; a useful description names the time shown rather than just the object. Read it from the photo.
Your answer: 9:48
